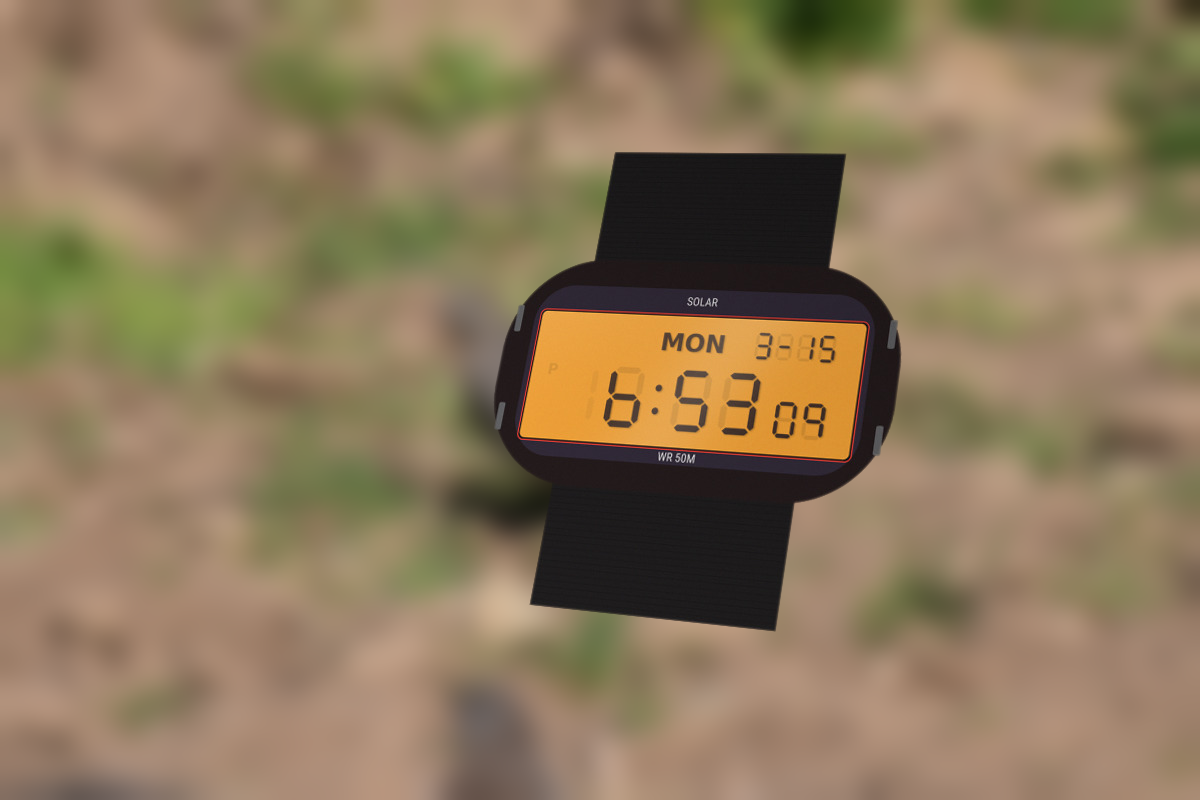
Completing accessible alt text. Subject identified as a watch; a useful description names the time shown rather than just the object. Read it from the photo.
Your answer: 6:53:09
